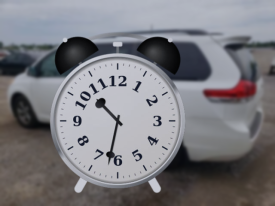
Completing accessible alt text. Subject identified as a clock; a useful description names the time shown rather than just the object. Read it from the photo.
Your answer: 10:32
